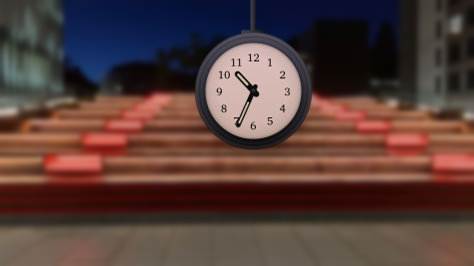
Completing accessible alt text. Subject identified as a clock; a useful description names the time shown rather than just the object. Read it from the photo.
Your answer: 10:34
